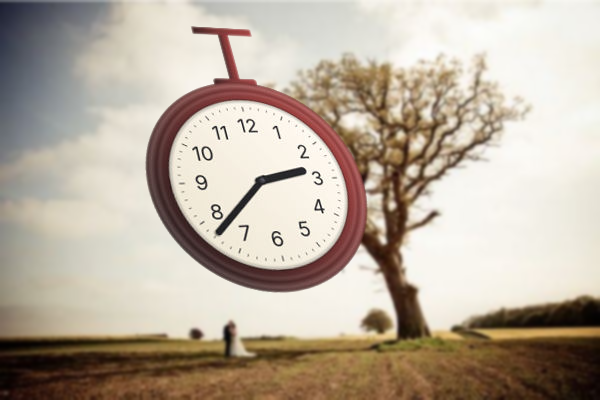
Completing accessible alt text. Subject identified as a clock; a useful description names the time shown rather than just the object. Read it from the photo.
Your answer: 2:38
